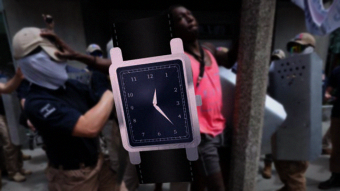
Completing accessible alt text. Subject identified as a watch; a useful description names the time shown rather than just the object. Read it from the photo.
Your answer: 12:24
